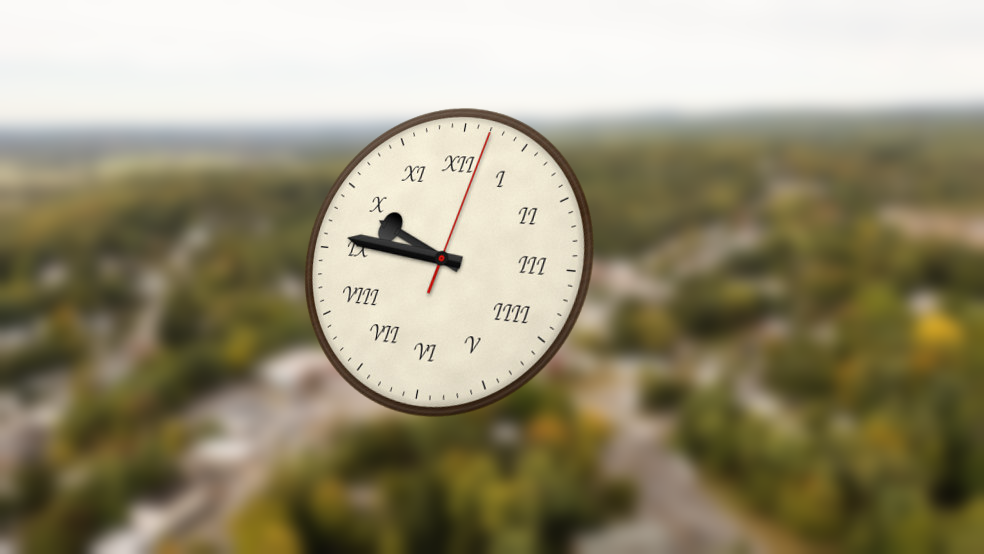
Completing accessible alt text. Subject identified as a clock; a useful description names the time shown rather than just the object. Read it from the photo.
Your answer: 9:46:02
